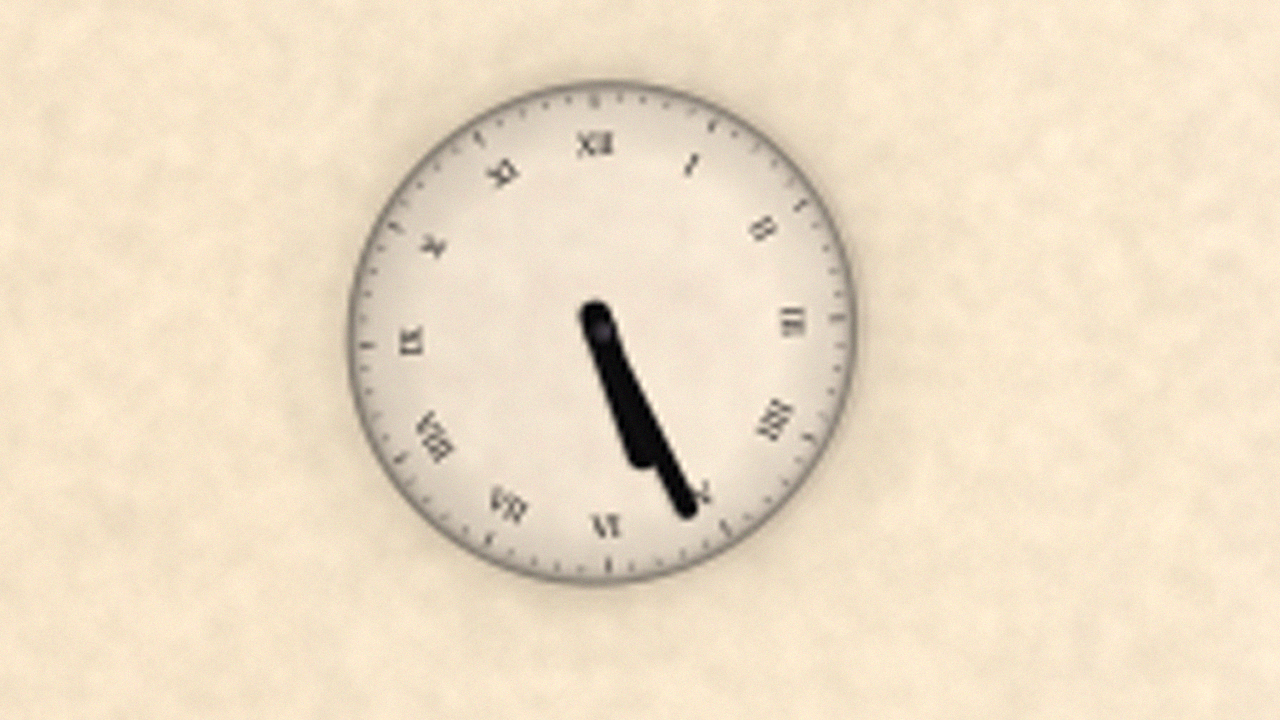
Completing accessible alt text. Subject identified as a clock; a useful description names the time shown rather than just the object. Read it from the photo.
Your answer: 5:26
